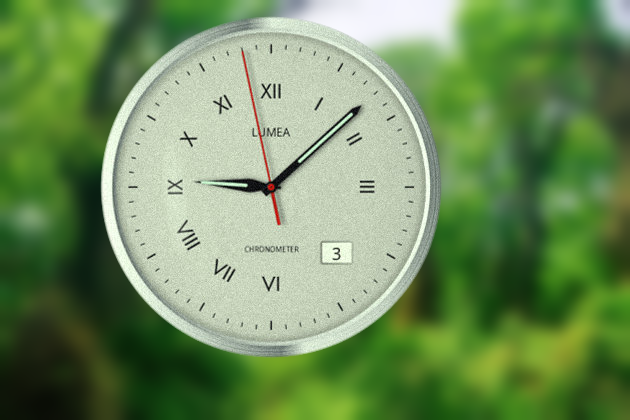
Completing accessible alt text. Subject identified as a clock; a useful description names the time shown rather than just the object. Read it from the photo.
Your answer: 9:07:58
